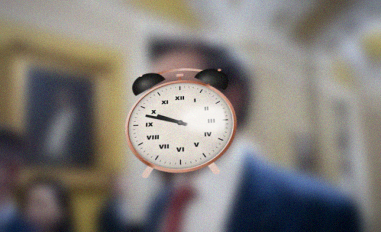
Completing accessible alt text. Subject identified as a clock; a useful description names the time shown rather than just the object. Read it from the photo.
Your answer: 9:48
